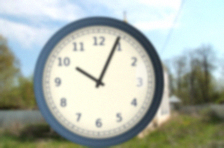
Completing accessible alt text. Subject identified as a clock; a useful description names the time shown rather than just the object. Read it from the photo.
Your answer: 10:04
